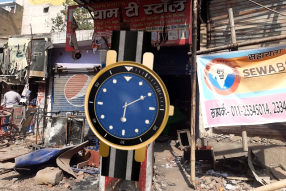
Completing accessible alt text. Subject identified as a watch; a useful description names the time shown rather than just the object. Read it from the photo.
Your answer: 6:10
